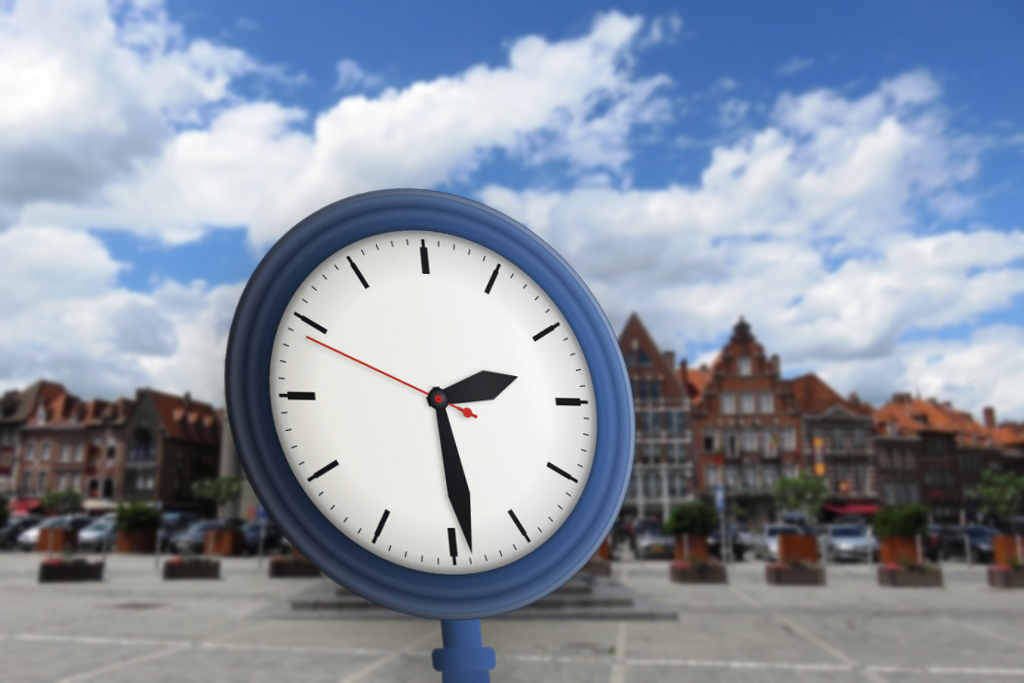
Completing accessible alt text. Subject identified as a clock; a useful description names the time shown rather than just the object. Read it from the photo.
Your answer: 2:28:49
